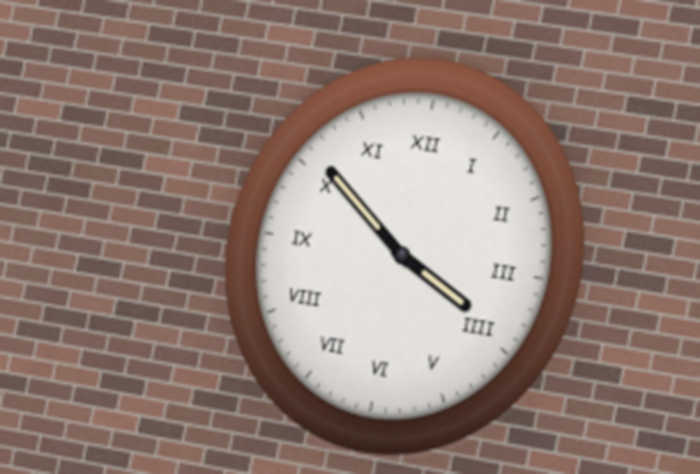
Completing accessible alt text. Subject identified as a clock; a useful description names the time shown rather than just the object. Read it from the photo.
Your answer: 3:51
